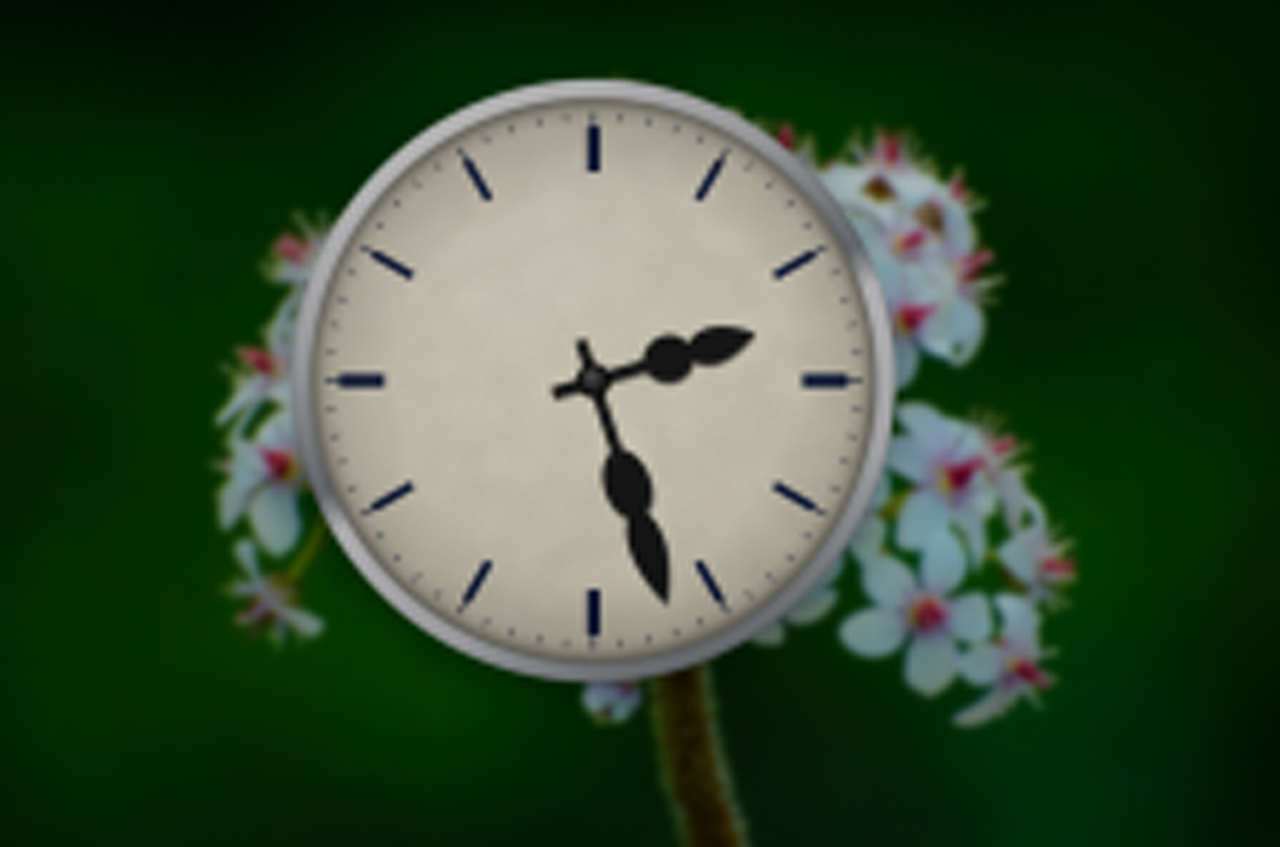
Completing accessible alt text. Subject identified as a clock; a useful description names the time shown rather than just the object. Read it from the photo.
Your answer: 2:27
